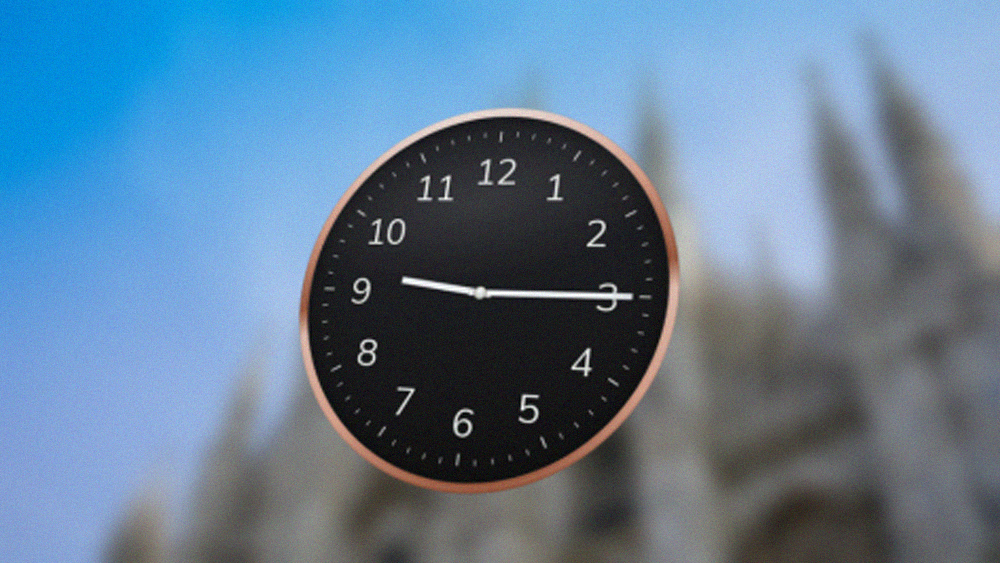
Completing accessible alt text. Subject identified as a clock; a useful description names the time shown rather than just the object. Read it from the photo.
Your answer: 9:15
